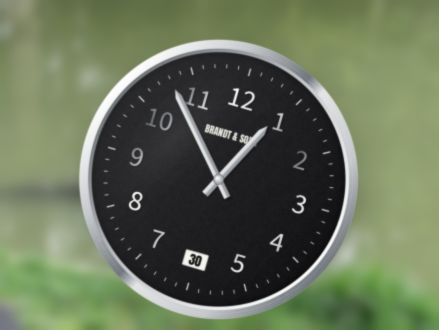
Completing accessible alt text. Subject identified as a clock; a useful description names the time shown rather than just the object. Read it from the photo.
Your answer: 12:53
